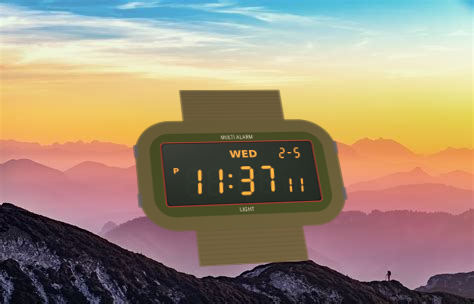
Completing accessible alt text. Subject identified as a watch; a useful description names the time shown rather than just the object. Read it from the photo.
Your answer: 11:37:11
